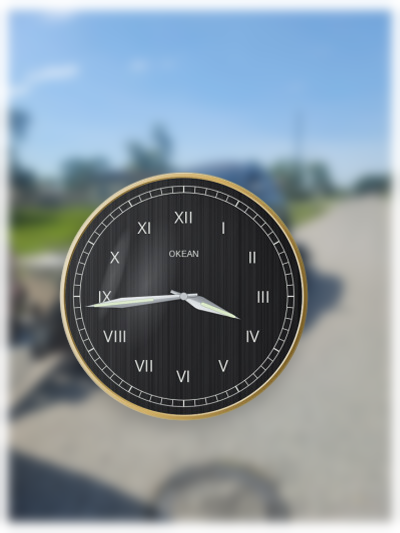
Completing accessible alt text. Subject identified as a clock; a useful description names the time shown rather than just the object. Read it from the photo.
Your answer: 3:44
